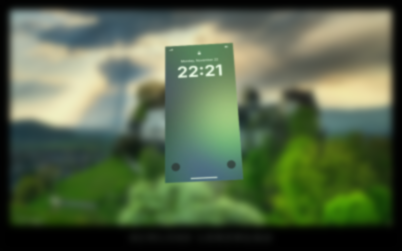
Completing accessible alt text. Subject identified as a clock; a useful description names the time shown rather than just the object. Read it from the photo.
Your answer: 22:21
